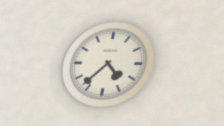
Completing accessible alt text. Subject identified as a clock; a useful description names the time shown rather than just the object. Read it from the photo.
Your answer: 4:37
